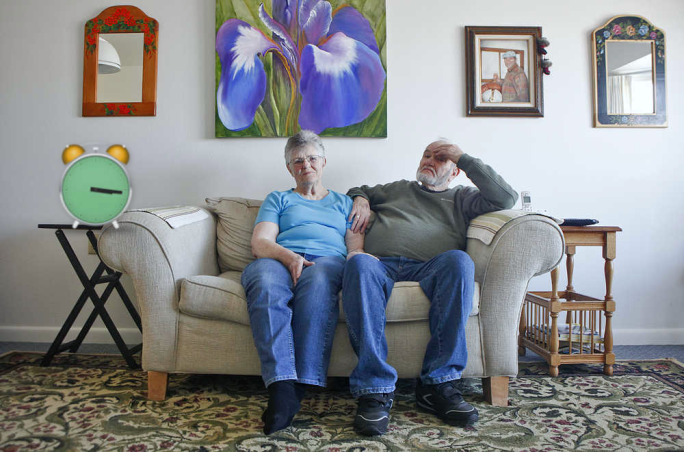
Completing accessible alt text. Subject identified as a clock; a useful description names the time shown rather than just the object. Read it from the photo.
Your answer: 3:16
